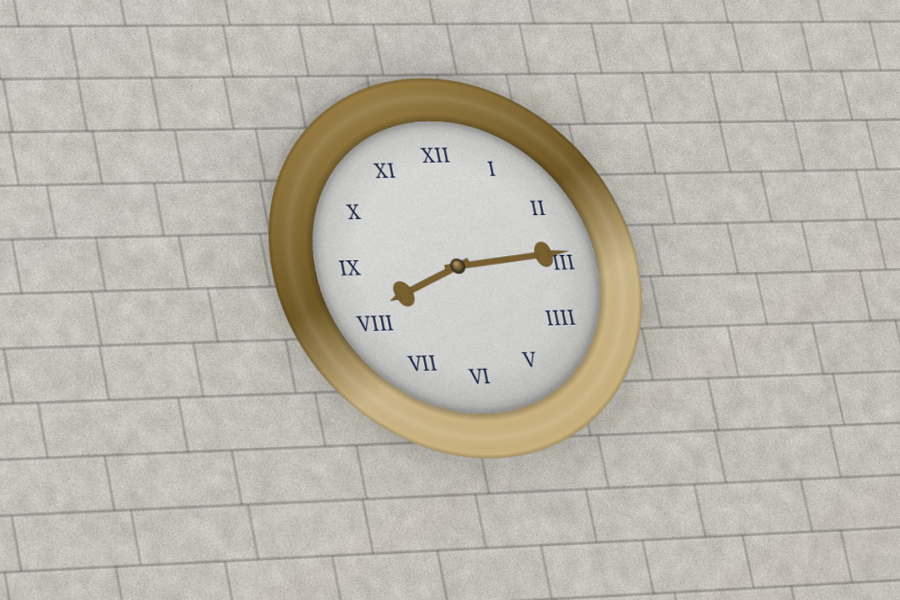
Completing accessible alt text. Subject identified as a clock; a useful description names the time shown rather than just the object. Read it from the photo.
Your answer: 8:14
